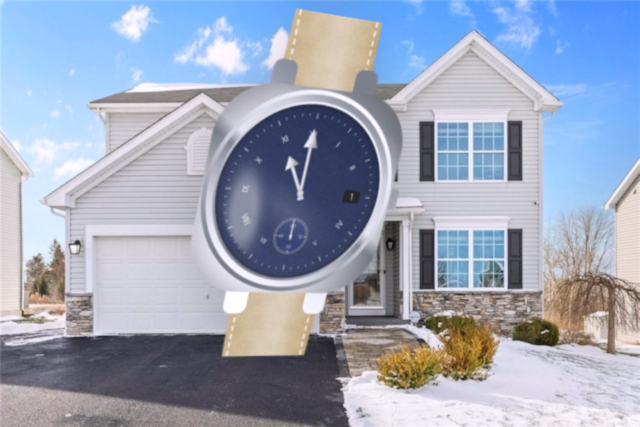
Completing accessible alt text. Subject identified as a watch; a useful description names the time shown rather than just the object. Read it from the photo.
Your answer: 11:00
